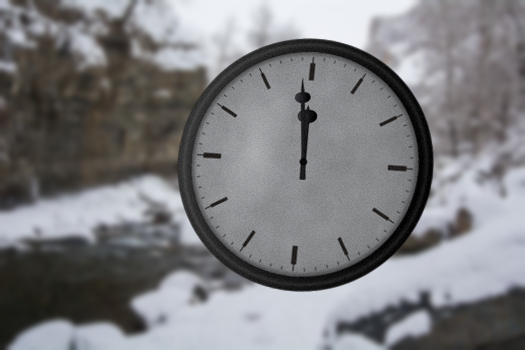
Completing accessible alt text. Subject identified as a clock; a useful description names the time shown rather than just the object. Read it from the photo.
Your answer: 11:59
